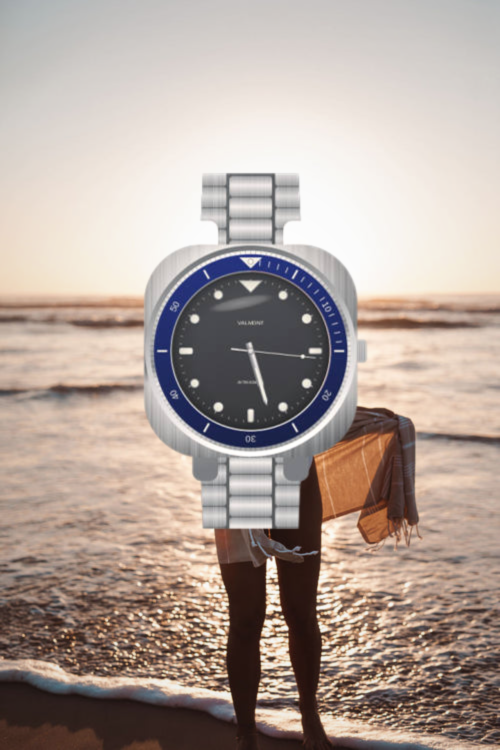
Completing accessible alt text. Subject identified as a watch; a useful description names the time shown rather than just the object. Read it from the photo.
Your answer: 5:27:16
